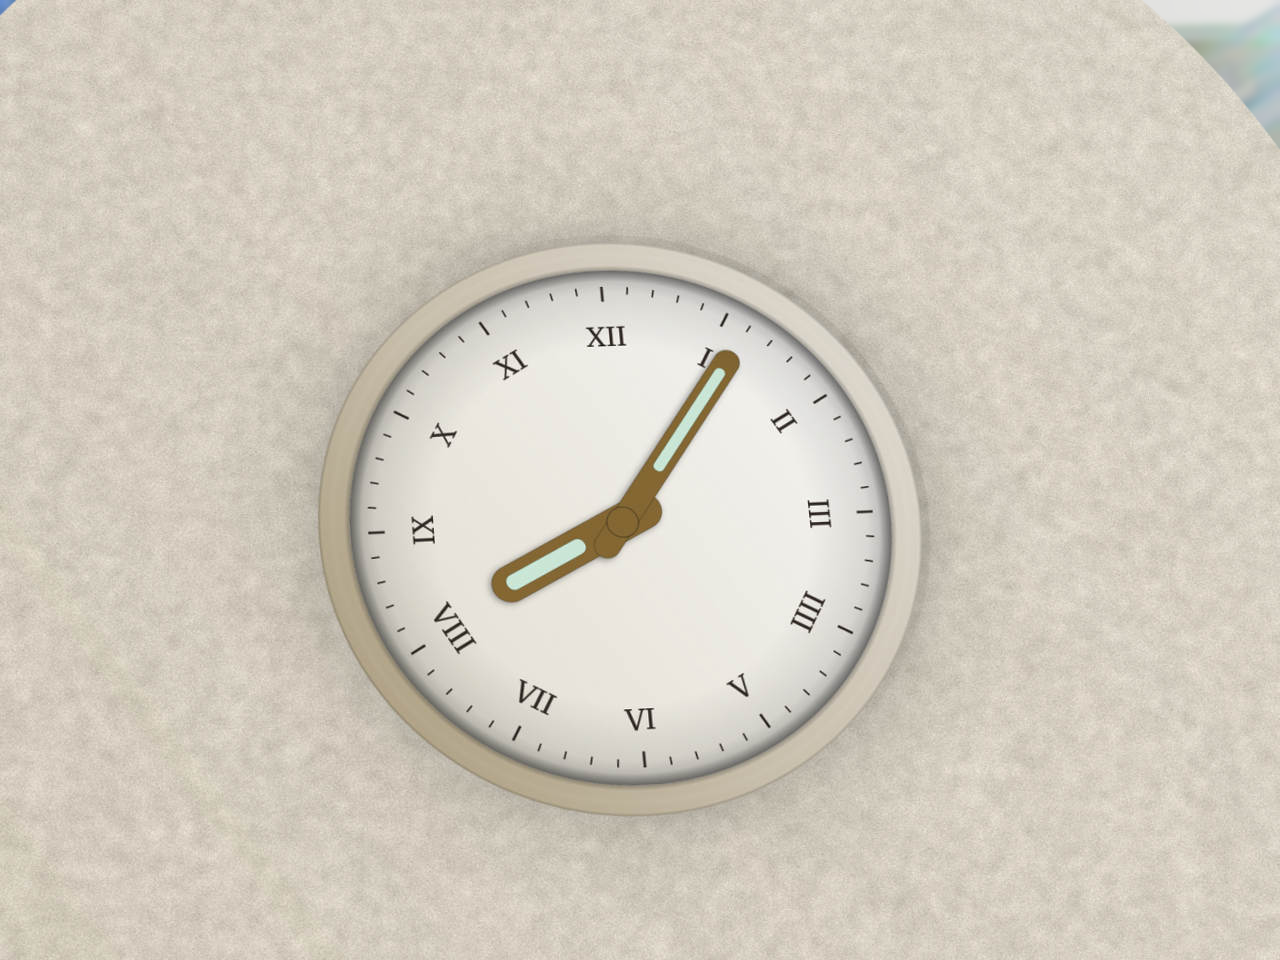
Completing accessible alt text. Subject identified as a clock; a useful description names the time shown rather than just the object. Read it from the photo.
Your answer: 8:06
